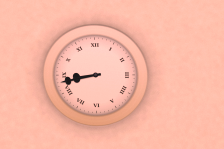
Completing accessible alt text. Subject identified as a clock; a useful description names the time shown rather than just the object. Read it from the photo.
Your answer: 8:43
